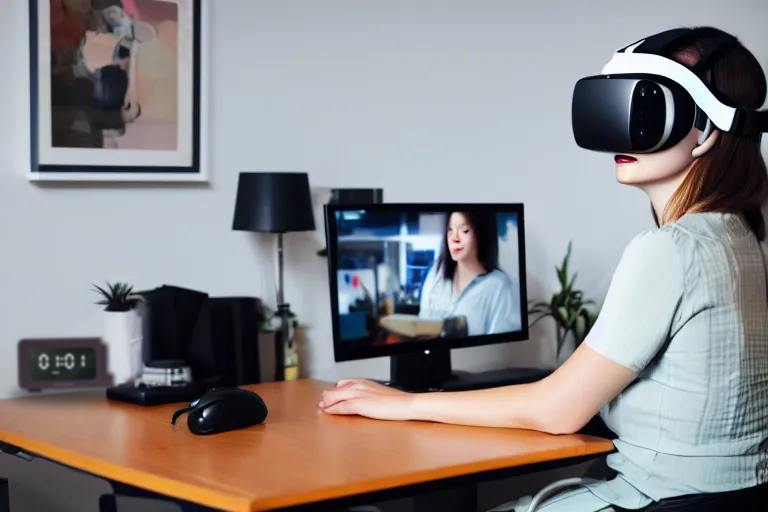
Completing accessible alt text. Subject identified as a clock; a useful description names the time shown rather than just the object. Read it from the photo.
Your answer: 1:01
